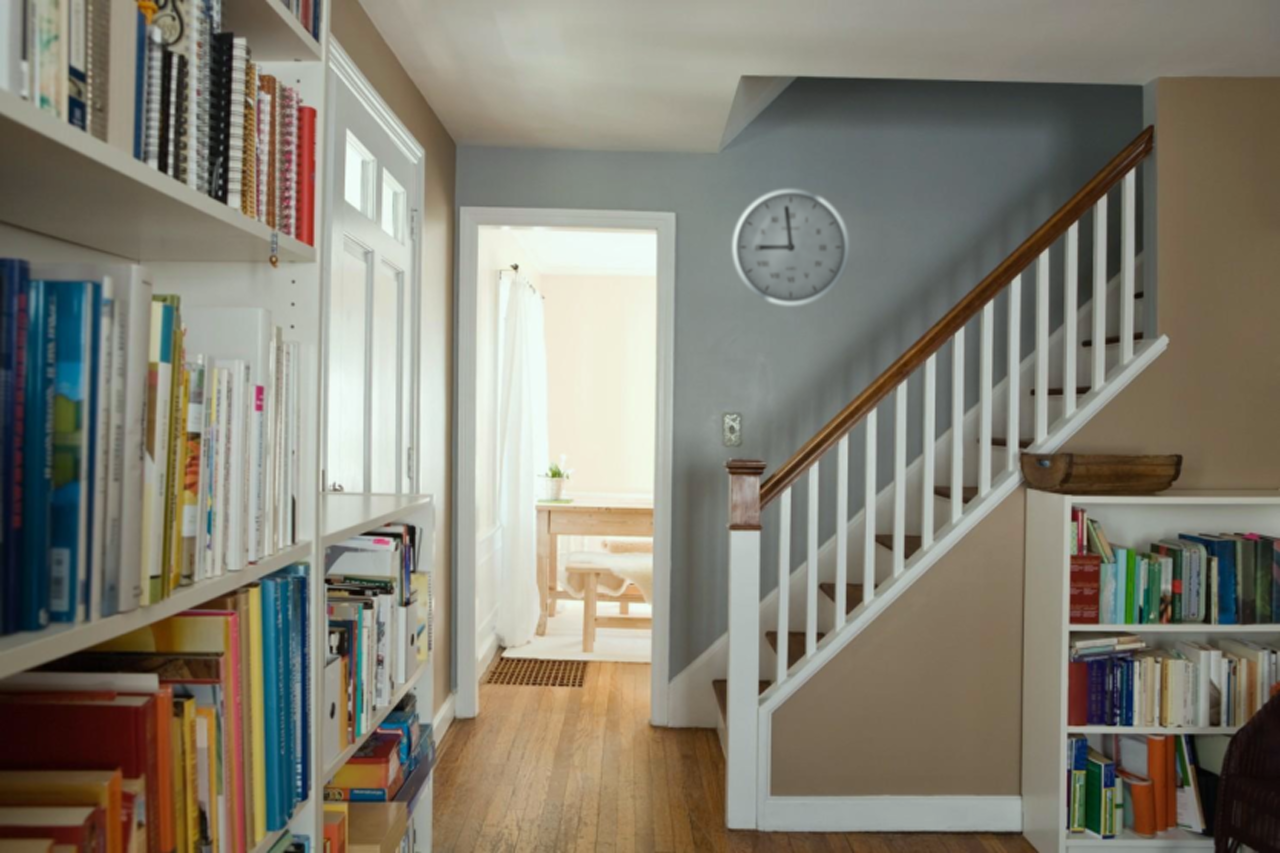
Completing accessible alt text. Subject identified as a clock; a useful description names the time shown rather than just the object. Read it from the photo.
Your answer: 8:59
